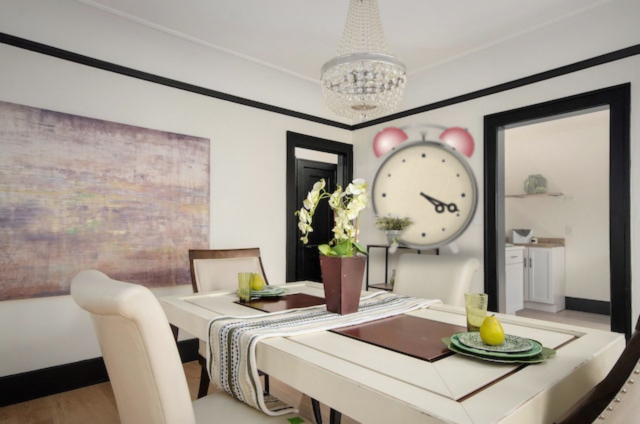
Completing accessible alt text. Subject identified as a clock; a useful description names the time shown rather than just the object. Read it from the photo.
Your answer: 4:19
